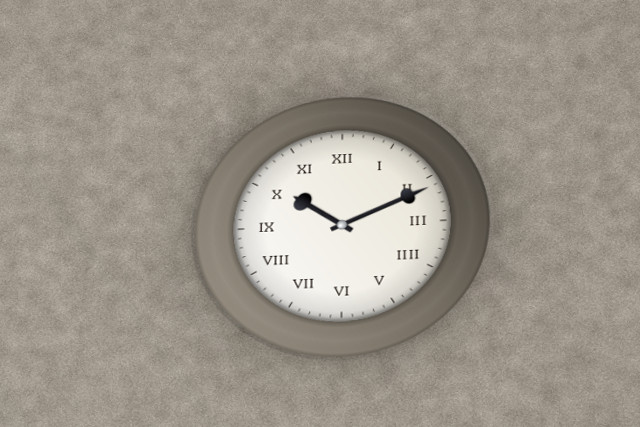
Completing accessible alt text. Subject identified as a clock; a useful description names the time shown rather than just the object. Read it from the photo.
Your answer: 10:11
